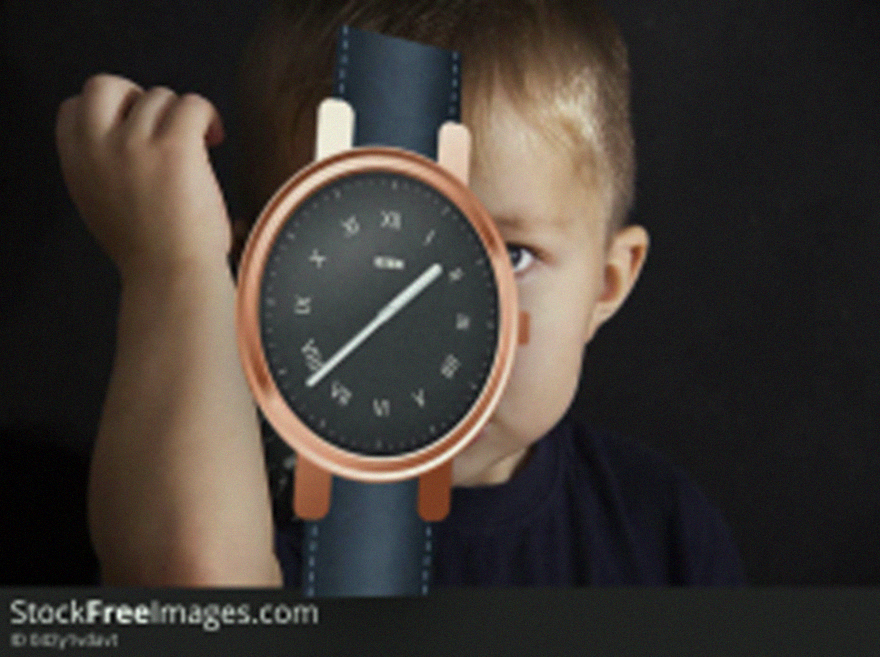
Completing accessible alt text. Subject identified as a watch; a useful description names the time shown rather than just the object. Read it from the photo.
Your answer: 1:38
